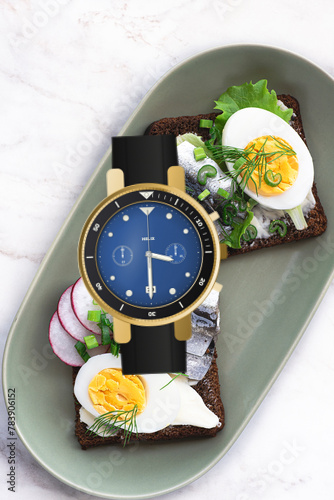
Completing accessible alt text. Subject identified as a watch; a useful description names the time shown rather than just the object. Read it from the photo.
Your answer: 3:30
